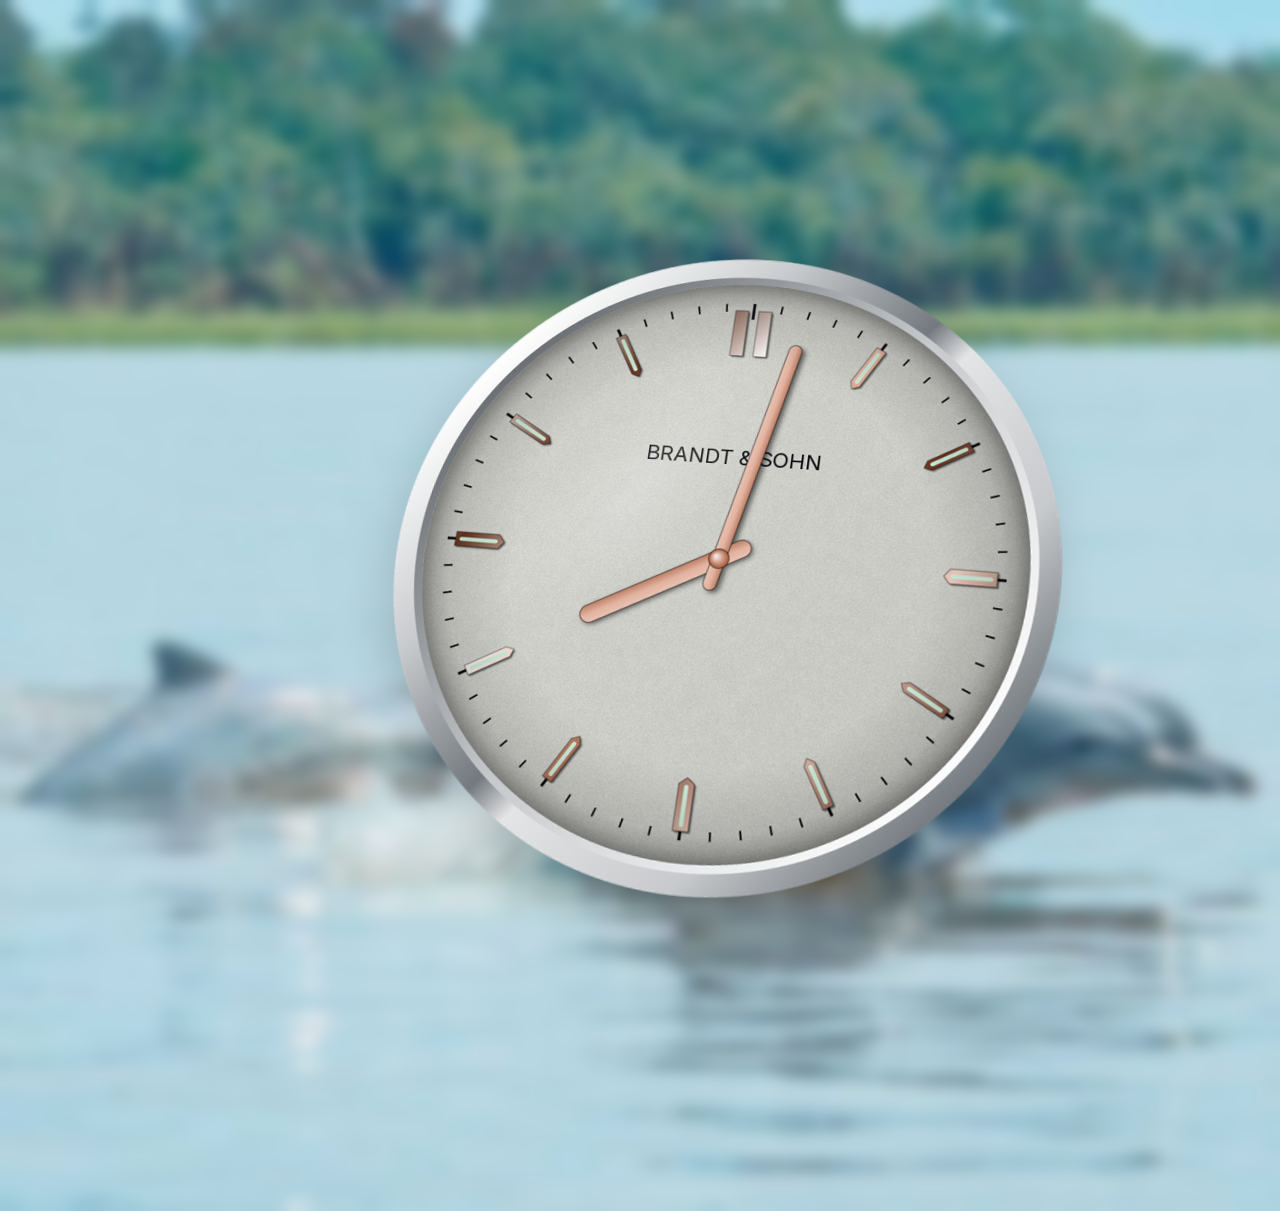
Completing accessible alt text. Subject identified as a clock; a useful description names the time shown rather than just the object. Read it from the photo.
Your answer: 8:02
